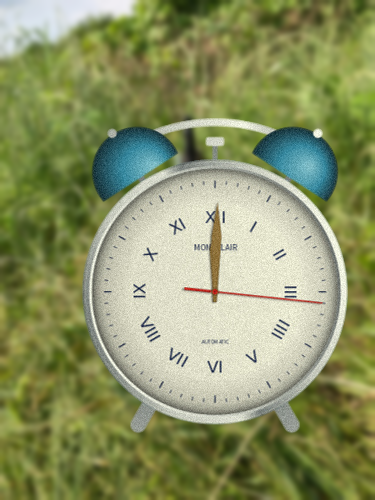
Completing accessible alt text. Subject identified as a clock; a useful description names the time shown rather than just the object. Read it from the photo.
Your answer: 12:00:16
